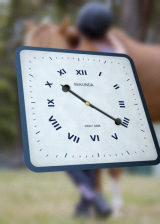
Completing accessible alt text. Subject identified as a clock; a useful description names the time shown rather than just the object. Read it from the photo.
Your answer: 10:21
